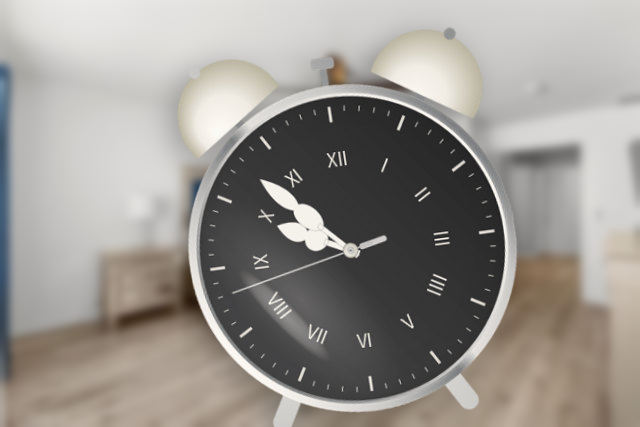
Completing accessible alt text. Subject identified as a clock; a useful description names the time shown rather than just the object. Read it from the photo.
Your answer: 9:52:43
